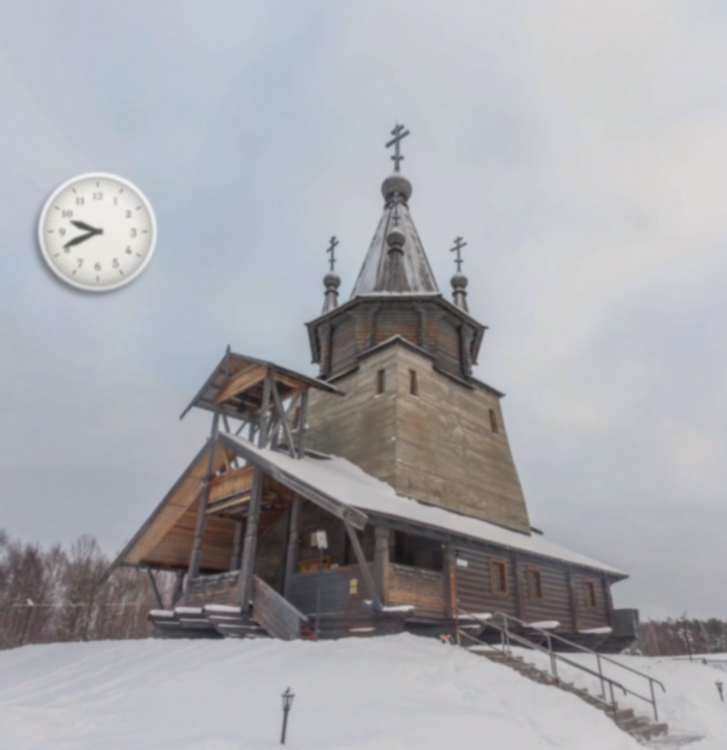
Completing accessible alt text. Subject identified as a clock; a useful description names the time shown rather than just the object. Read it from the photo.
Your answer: 9:41
